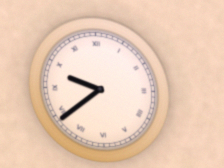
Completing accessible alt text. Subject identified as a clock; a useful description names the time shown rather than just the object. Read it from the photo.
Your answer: 9:39
